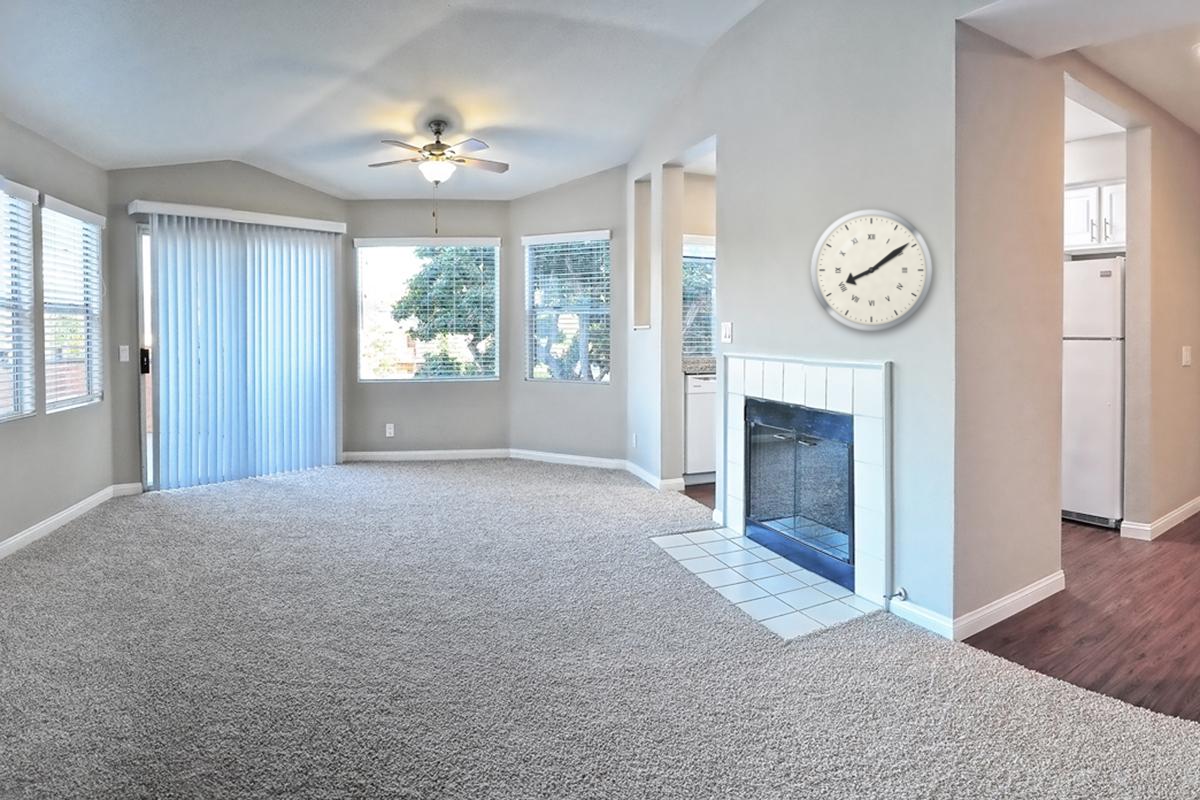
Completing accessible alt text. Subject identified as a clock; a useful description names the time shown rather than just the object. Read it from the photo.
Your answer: 8:09
